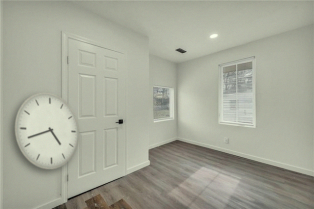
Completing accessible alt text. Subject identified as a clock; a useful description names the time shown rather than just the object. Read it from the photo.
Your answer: 4:42
